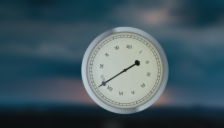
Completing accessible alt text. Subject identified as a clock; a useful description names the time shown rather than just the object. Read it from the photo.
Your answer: 1:38
